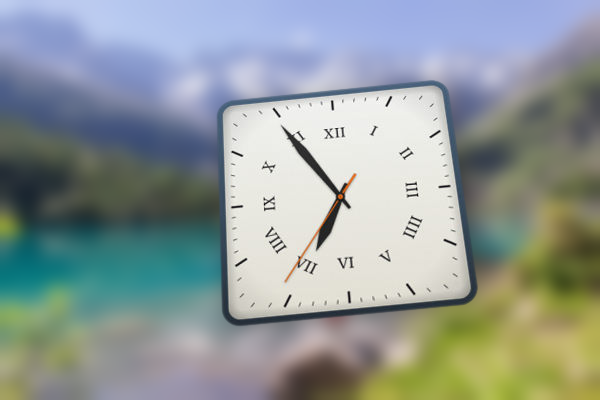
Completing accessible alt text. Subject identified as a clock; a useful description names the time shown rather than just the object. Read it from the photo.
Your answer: 6:54:36
